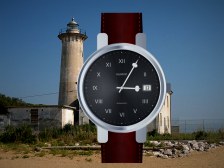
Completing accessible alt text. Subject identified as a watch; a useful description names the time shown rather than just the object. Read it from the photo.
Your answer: 3:05
